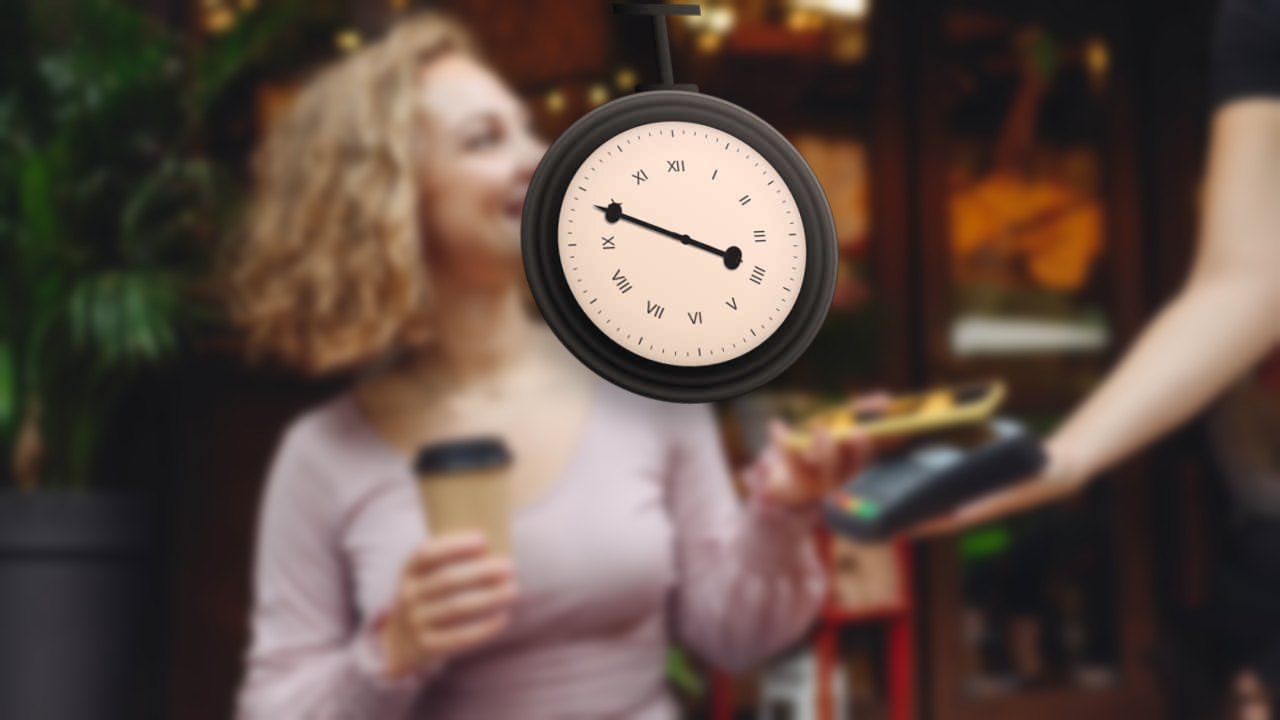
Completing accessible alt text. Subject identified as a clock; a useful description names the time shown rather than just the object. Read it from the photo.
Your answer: 3:49
